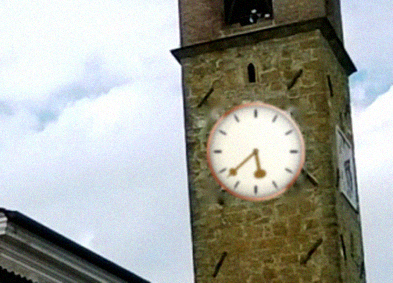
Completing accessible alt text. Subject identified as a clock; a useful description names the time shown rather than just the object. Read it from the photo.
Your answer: 5:38
